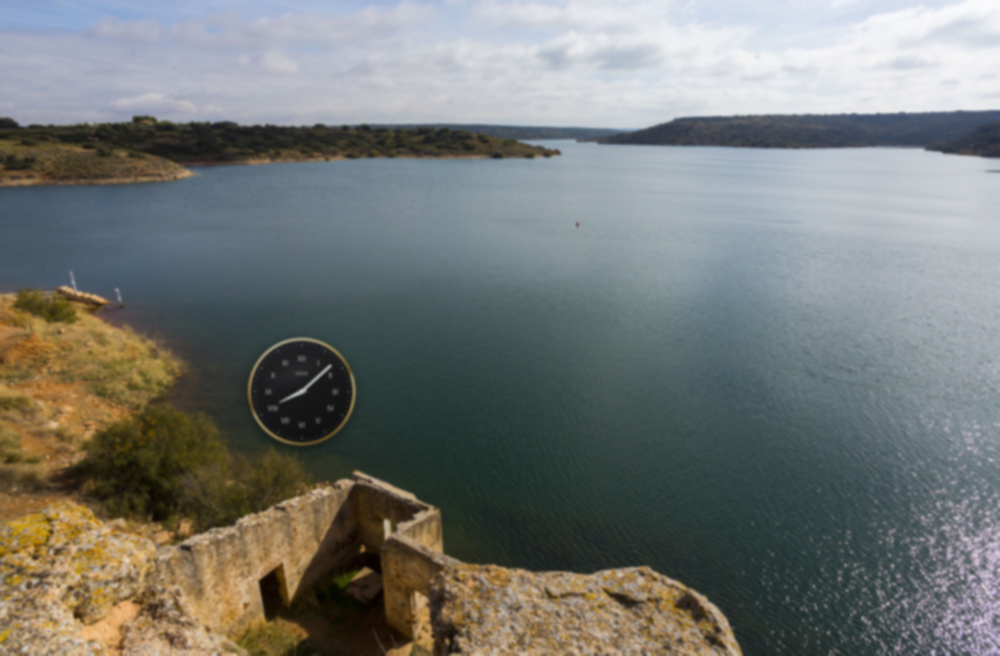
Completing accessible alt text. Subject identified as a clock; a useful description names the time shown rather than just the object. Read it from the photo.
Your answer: 8:08
